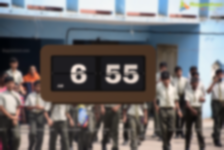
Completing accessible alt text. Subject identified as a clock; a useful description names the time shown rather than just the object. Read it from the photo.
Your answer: 6:55
